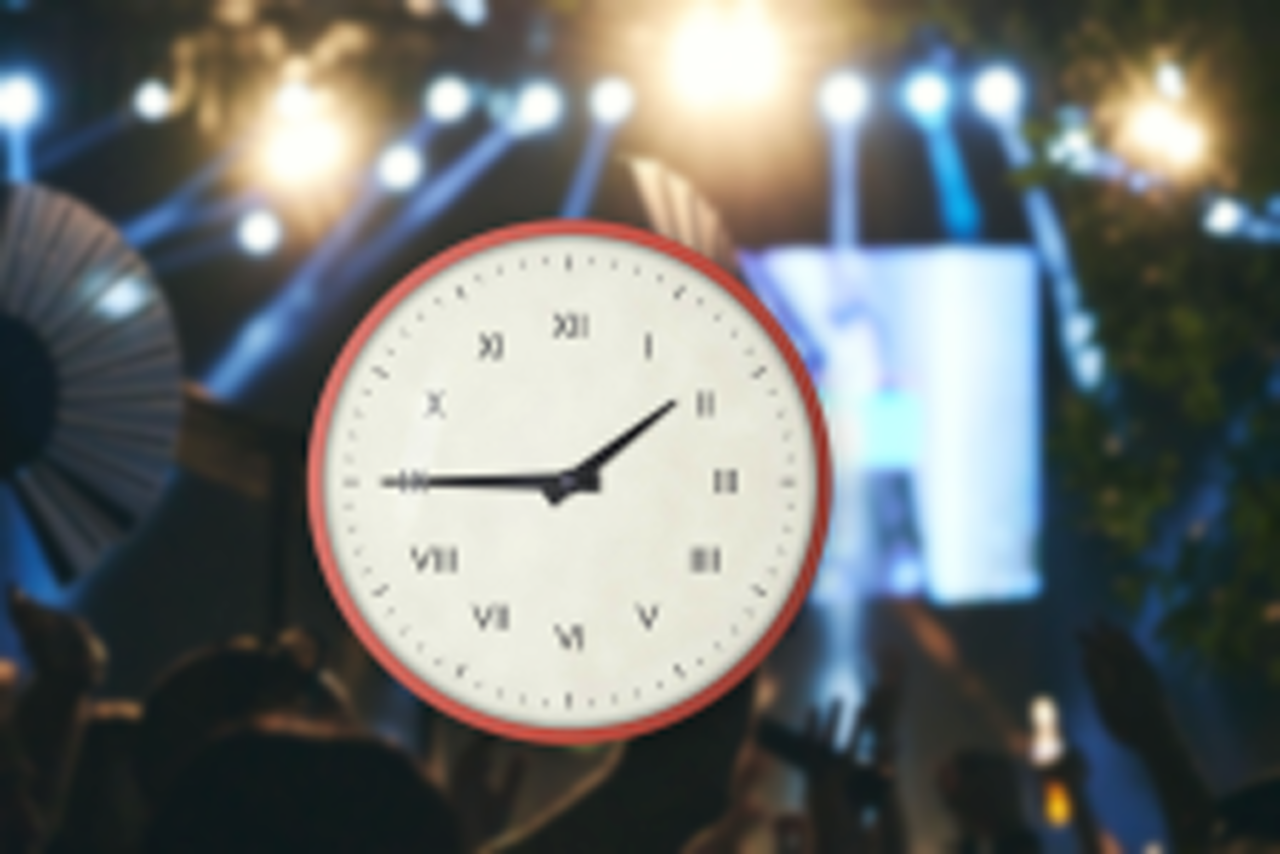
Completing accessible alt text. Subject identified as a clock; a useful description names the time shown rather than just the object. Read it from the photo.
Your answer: 1:45
